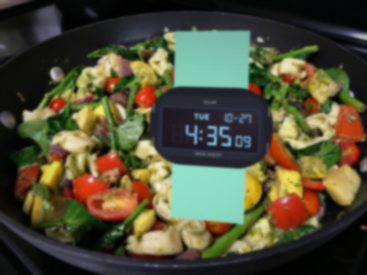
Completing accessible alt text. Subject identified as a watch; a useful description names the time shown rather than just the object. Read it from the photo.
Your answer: 4:35
